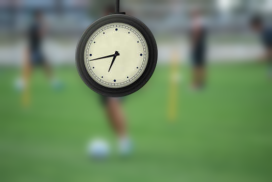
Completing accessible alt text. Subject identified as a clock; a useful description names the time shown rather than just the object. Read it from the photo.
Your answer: 6:43
